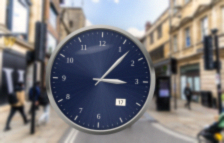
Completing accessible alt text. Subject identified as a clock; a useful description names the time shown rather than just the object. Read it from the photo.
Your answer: 3:07
